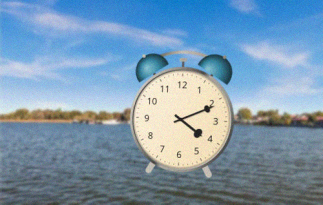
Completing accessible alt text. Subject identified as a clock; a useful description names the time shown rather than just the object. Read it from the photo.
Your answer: 4:11
